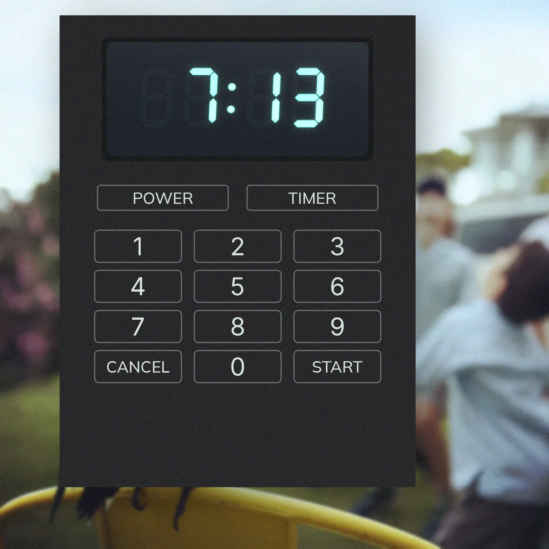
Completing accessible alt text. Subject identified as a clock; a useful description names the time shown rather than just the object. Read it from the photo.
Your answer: 7:13
